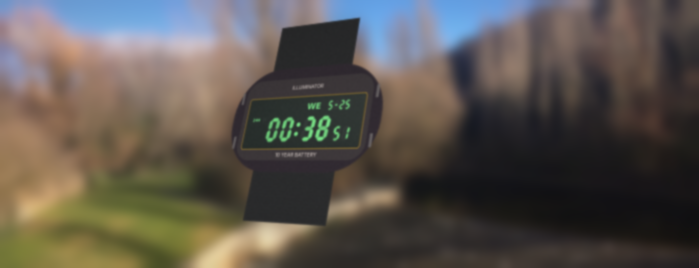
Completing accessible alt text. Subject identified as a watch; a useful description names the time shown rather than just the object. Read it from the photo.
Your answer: 0:38:51
